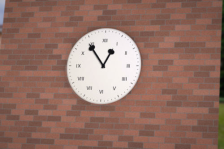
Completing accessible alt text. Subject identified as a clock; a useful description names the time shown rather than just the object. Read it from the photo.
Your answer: 12:54
